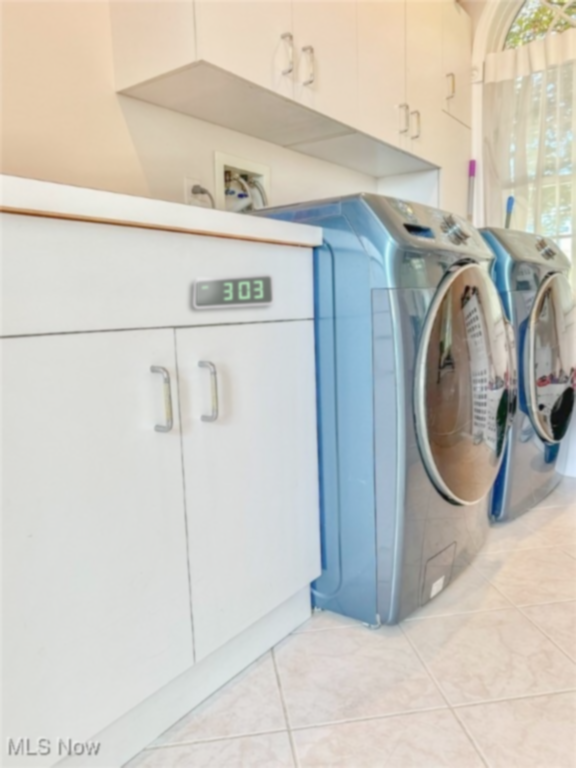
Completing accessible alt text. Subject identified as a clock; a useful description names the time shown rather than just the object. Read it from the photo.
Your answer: 3:03
